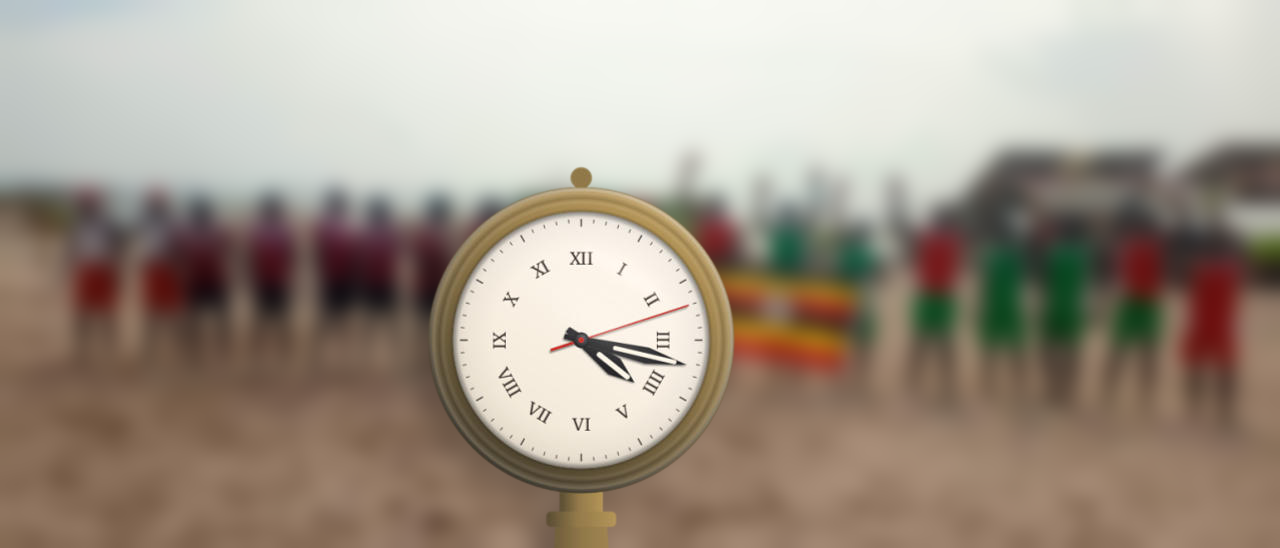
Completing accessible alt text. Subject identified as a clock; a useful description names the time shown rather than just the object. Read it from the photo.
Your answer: 4:17:12
